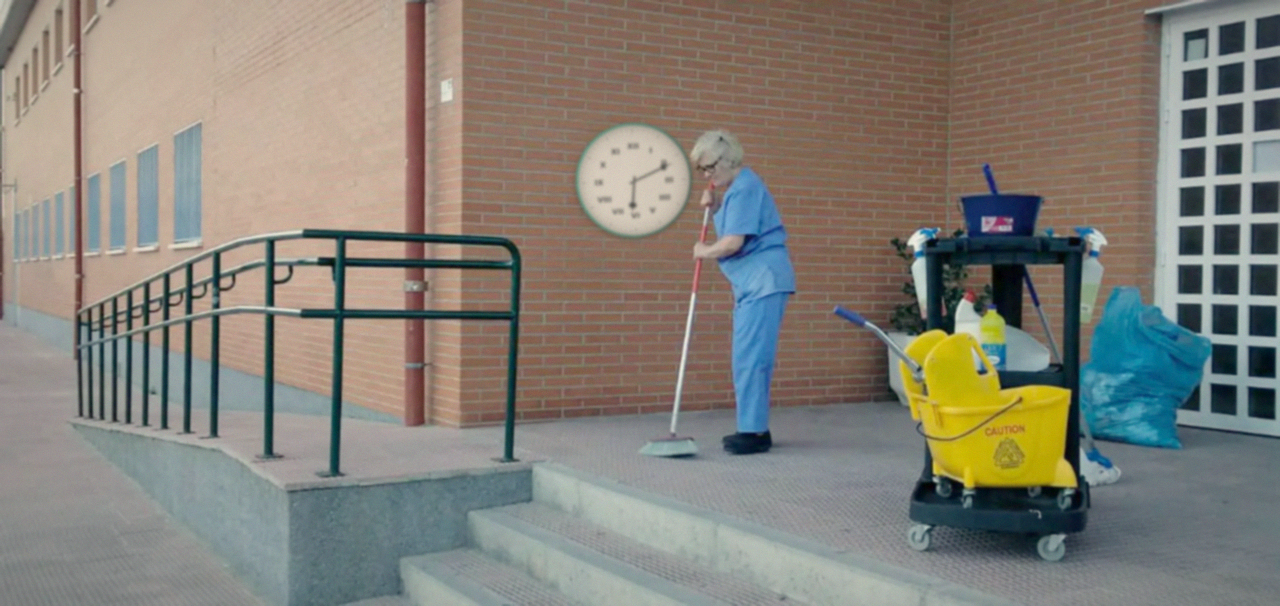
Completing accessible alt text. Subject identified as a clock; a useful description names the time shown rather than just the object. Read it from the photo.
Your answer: 6:11
